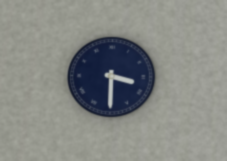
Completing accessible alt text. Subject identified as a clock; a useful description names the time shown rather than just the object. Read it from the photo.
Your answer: 3:30
